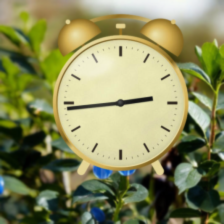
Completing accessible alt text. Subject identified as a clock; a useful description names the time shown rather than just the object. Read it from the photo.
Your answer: 2:44
